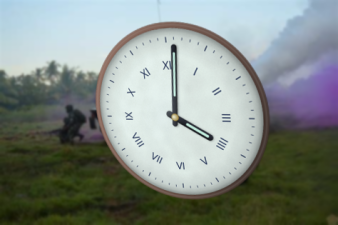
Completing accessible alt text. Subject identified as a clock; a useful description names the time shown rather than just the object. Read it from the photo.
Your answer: 4:01
